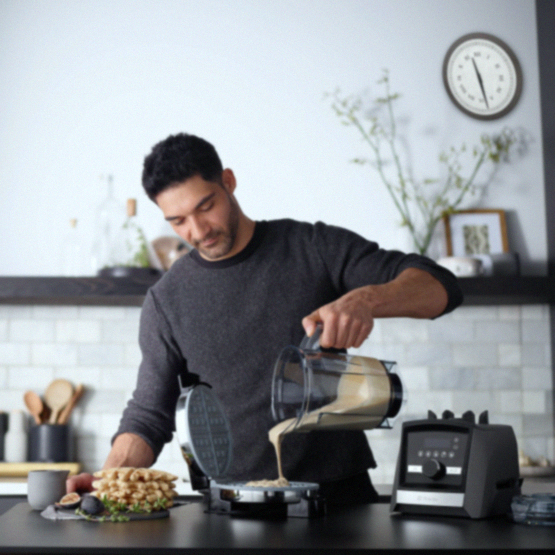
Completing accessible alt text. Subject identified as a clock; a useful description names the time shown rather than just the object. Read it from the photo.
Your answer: 11:28
